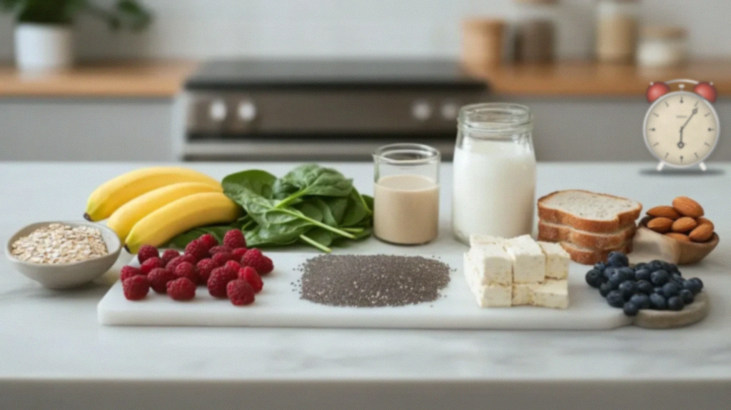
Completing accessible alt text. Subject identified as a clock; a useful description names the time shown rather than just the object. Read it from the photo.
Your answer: 6:06
